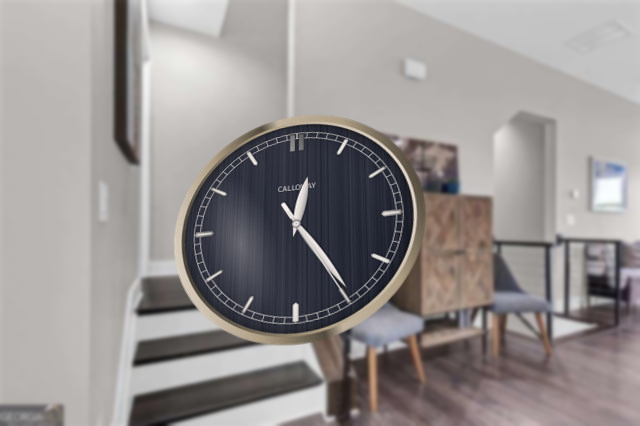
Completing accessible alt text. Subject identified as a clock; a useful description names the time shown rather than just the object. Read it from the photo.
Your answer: 12:24:25
